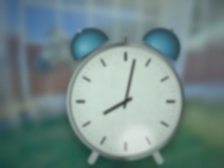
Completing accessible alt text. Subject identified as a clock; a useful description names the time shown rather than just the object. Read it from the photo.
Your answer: 8:02
